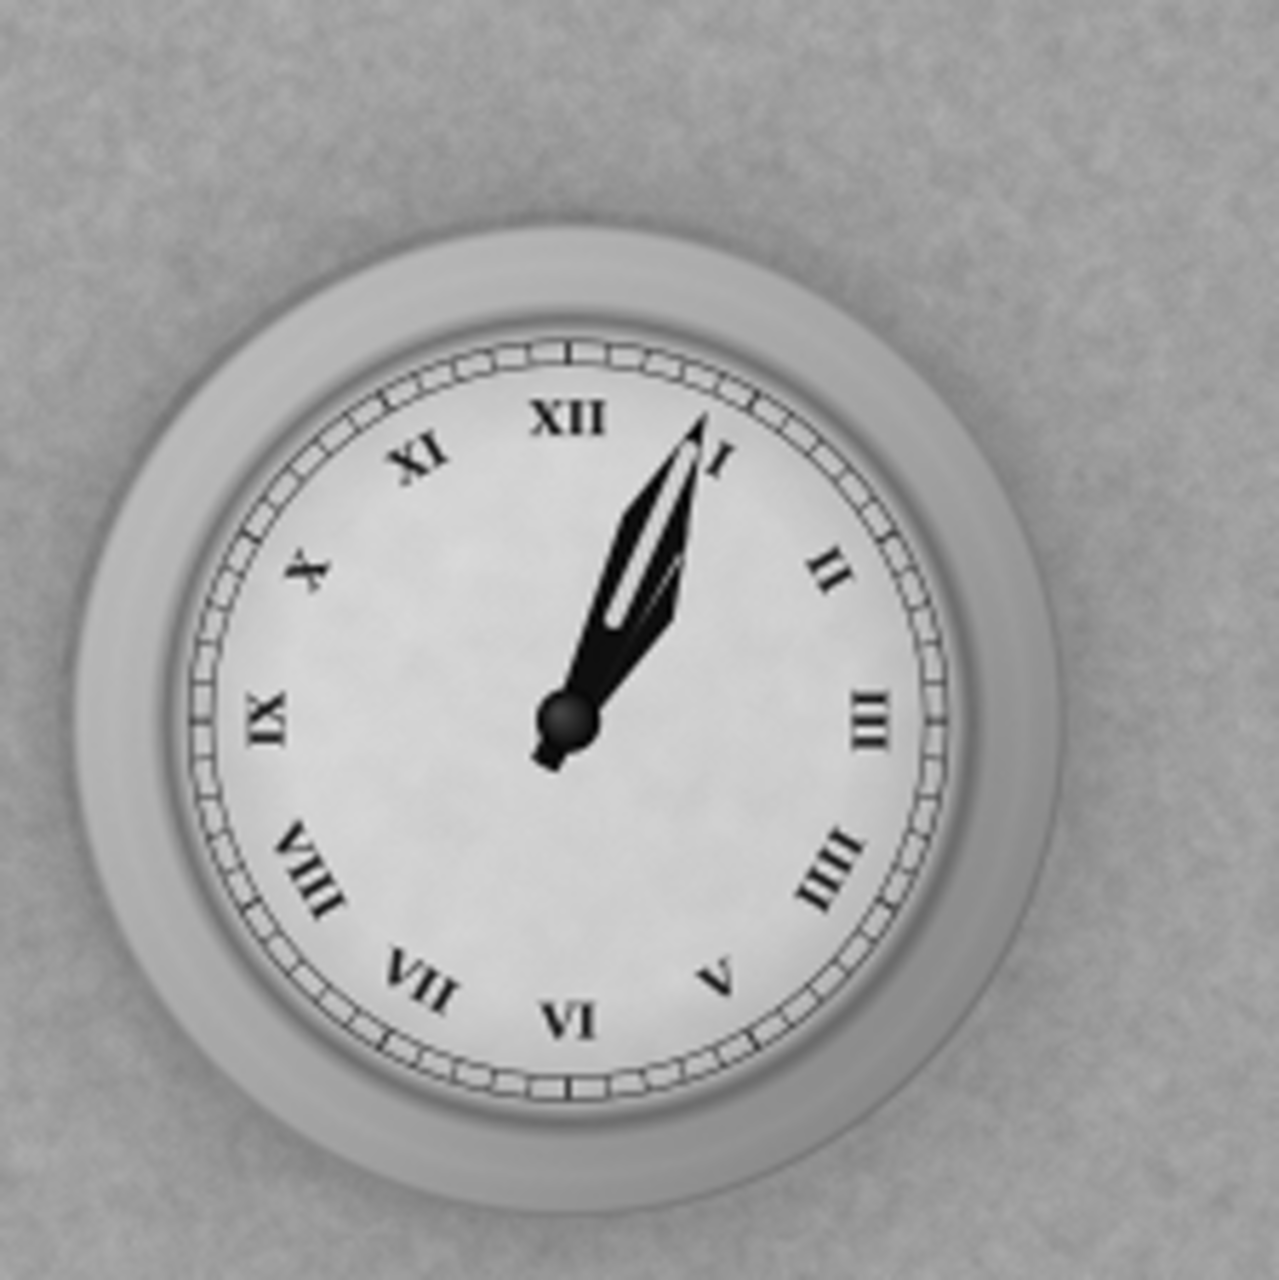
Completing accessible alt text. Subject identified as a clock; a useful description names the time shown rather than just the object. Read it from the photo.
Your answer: 1:04
